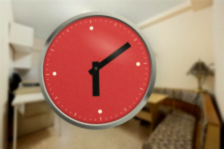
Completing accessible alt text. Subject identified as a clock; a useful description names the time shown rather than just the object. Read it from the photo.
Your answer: 6:10
